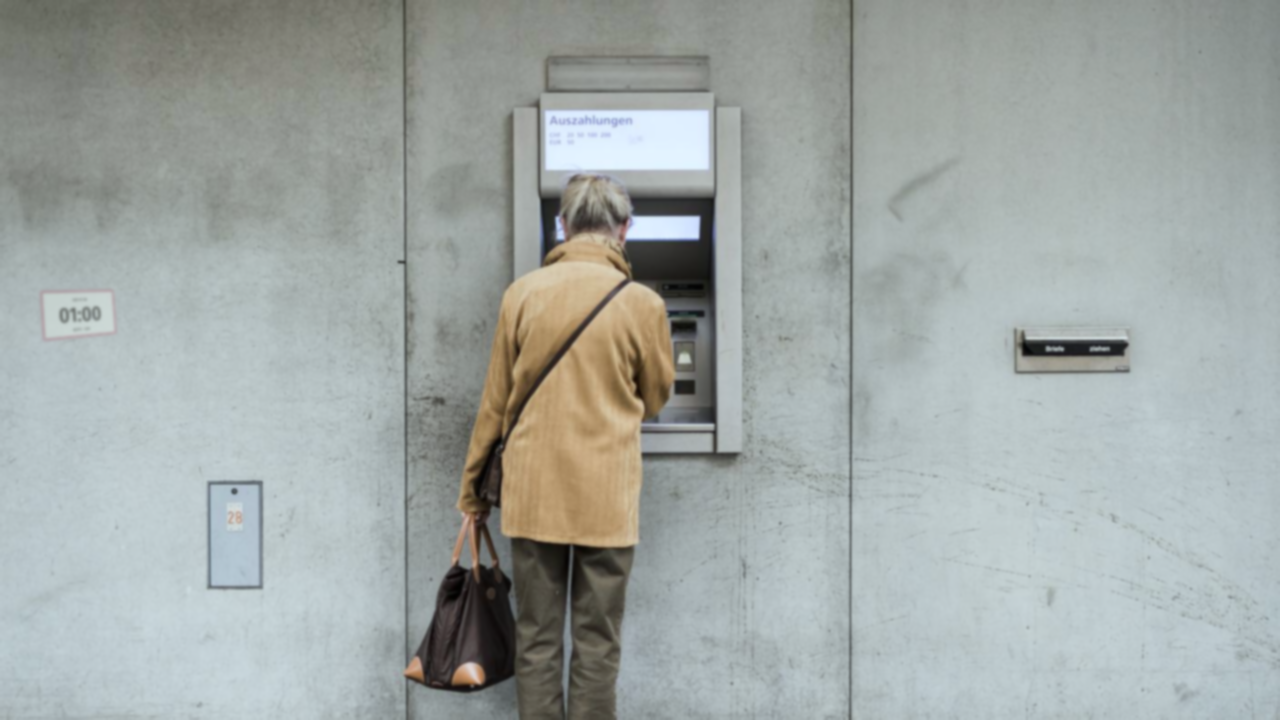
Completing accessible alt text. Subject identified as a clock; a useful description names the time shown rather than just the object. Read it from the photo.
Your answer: 1:00
